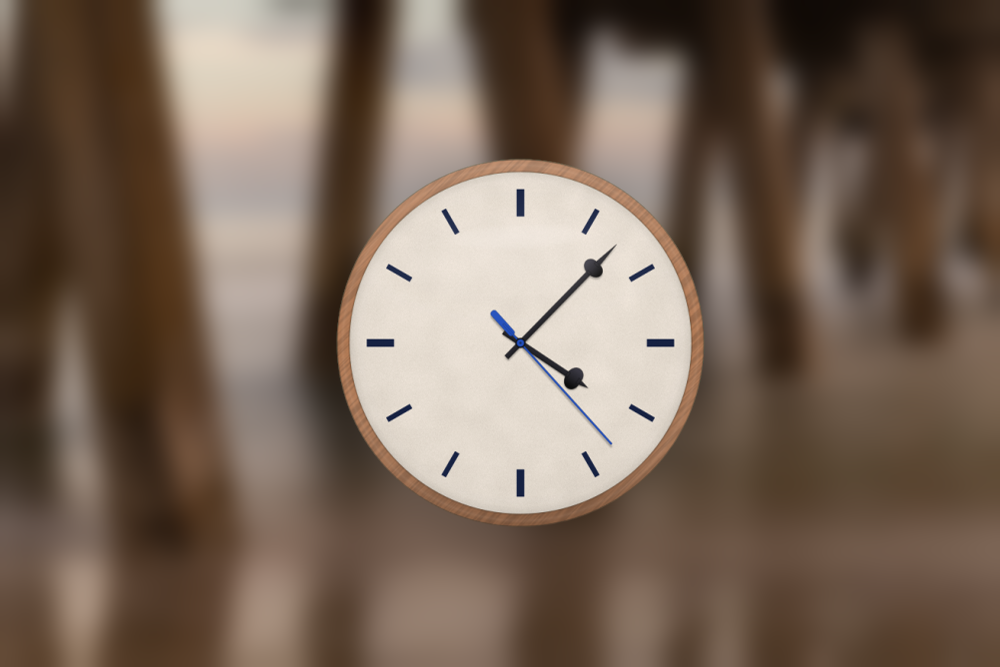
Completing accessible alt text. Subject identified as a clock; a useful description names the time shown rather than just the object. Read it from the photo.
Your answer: 4:07:23
